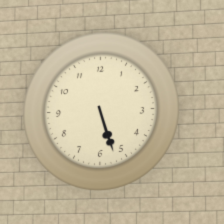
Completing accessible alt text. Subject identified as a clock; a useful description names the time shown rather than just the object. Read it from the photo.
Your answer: 5:27
